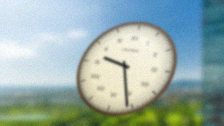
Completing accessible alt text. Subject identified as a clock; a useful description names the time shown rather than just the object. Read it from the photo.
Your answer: 9:26
